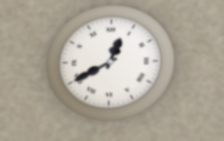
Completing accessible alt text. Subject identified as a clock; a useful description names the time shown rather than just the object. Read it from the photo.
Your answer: 12:40
